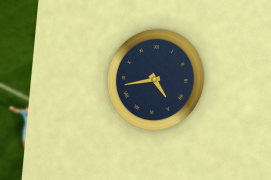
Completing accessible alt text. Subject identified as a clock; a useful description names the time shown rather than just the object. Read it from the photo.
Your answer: 4:43
